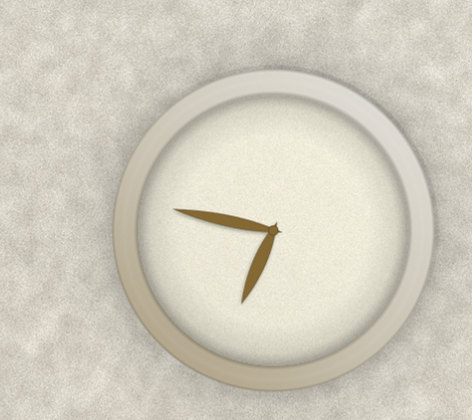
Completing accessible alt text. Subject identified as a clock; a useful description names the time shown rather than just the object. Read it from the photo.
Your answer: 6:47
